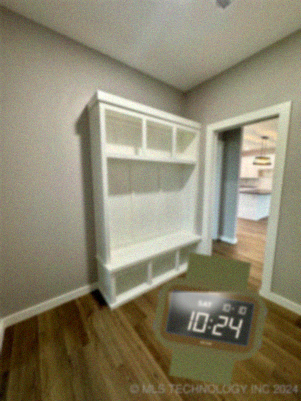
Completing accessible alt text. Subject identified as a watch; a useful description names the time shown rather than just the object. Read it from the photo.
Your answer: 10:24
